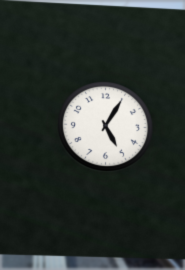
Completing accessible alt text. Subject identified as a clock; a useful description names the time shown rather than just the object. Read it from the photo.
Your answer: 5:05
